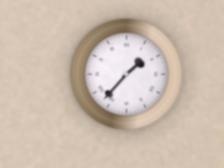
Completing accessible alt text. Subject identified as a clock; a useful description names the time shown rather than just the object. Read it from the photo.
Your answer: 1:37
